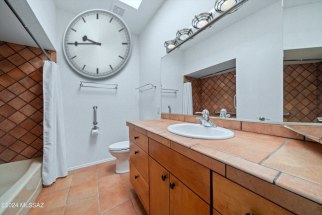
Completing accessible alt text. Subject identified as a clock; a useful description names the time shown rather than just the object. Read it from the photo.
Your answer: 9:45
